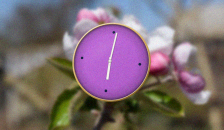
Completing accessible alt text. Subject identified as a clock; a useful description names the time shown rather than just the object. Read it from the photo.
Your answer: 6:01
